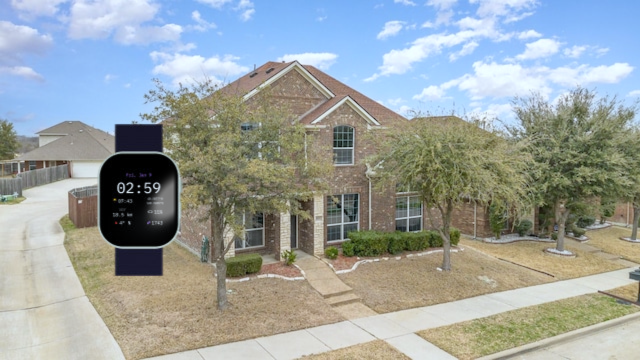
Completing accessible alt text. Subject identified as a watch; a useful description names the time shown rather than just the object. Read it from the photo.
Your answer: 2:59
